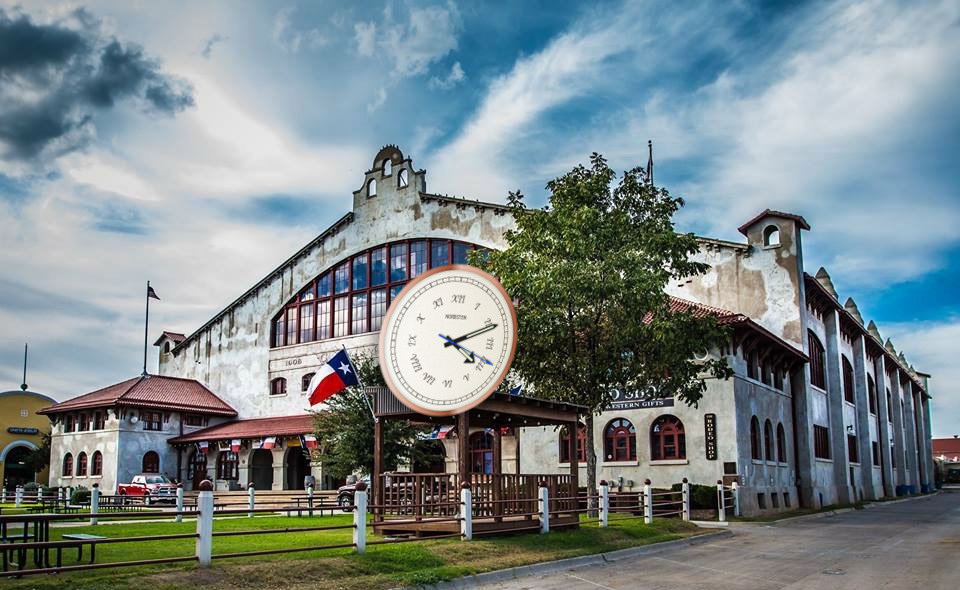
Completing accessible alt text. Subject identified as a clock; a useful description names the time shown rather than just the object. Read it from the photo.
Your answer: 4:11:19
